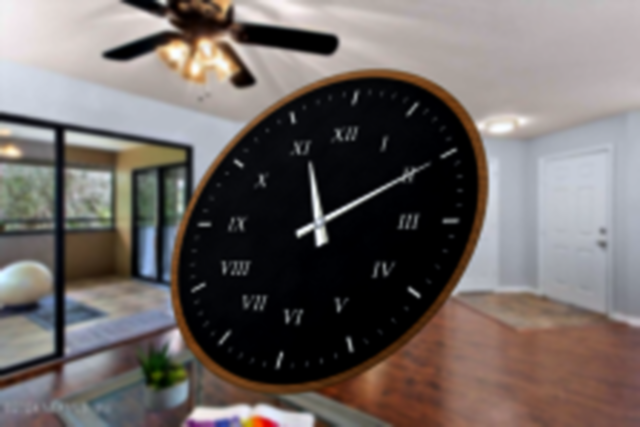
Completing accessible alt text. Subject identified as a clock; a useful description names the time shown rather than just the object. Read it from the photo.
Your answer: 11:10
